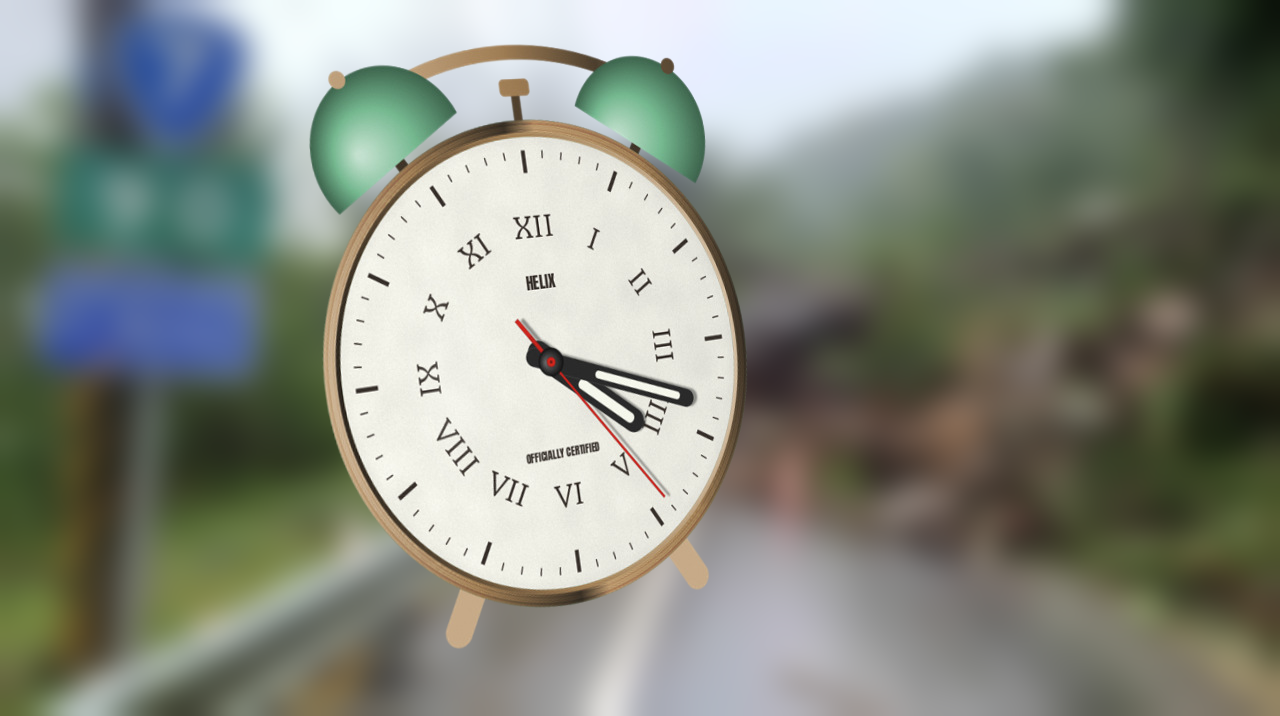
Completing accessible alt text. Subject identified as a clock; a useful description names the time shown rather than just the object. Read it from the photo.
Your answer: 4:18:24
